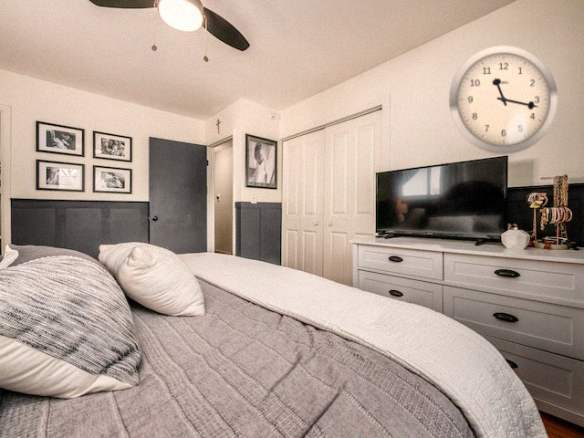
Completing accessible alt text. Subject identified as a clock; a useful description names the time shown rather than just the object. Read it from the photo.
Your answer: 11:17
